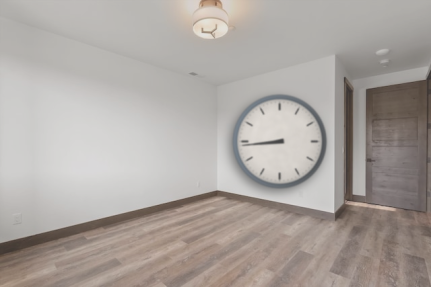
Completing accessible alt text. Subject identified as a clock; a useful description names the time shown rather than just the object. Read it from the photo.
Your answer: 8:44
